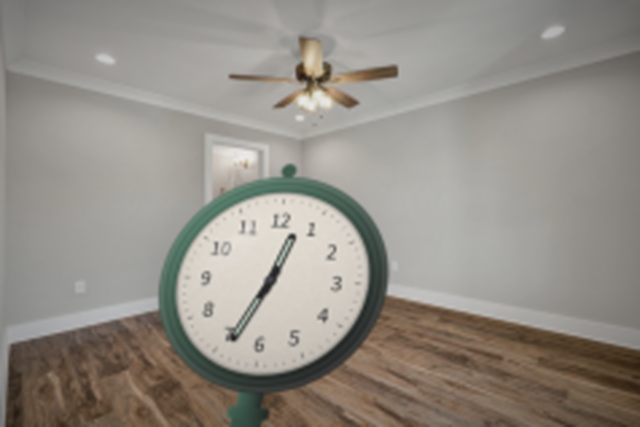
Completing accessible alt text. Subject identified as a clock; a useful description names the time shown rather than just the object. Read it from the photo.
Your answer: 12:34
